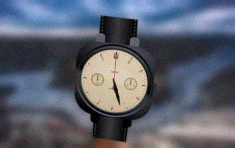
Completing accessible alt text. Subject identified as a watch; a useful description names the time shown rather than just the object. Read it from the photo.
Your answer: 5:27
